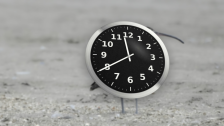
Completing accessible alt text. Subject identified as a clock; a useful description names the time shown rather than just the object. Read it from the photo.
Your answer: 11:40
